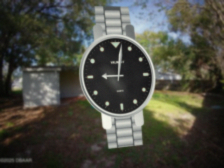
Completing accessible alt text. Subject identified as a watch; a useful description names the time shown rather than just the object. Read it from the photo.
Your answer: 9:02
